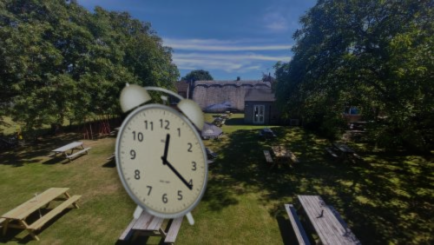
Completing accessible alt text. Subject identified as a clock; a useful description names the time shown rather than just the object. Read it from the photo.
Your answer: 12:21
